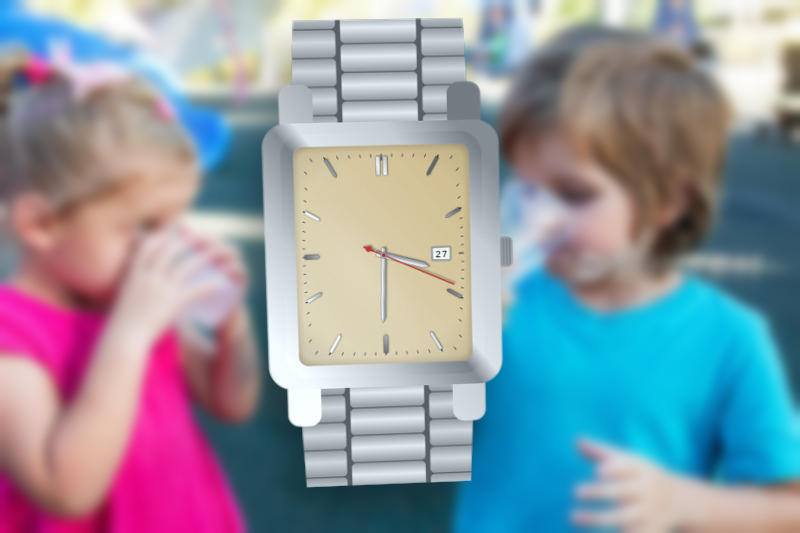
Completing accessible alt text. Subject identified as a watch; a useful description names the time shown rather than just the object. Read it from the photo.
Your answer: 3:30:19
